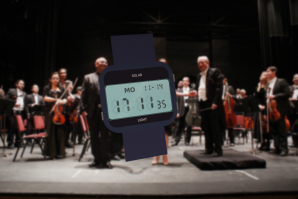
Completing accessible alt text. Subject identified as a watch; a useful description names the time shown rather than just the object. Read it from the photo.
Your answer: 17:11:35
